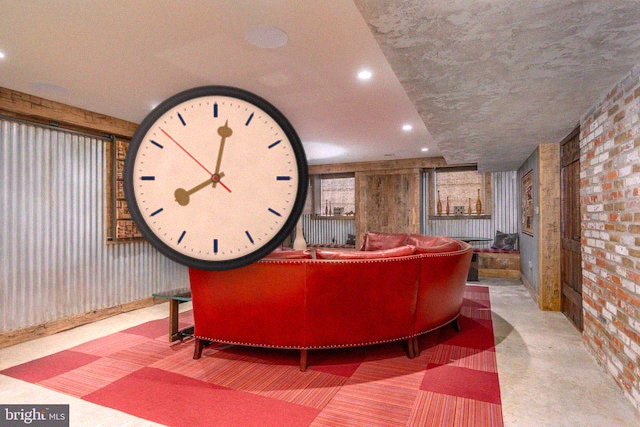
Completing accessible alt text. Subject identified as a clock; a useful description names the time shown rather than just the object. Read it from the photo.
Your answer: 8:01:52
